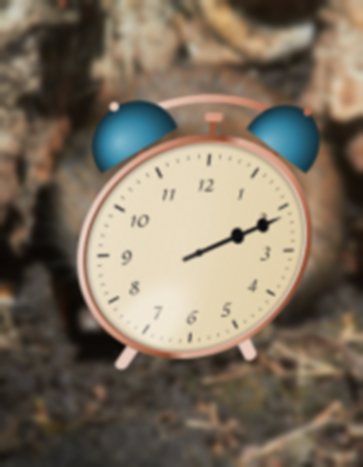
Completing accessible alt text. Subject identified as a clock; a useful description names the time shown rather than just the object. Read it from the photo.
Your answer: 2:11
